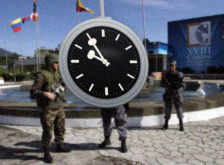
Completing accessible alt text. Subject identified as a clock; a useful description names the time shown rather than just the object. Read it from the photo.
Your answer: 9:55
